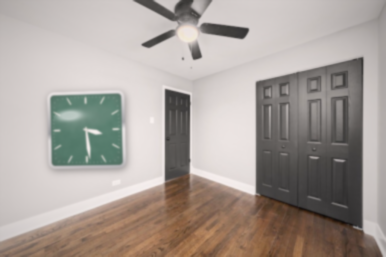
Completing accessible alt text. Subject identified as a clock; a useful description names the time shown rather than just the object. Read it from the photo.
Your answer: 3:29
